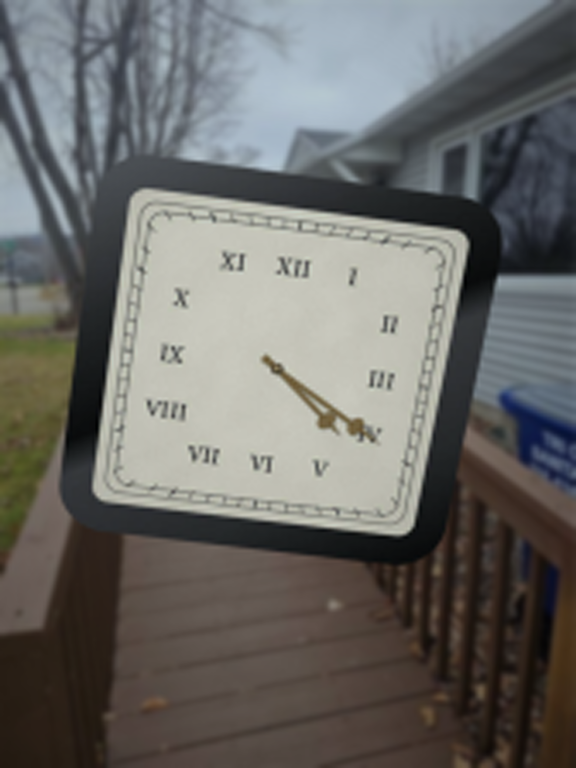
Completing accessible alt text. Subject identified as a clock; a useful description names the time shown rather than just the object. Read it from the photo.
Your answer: 4:20
